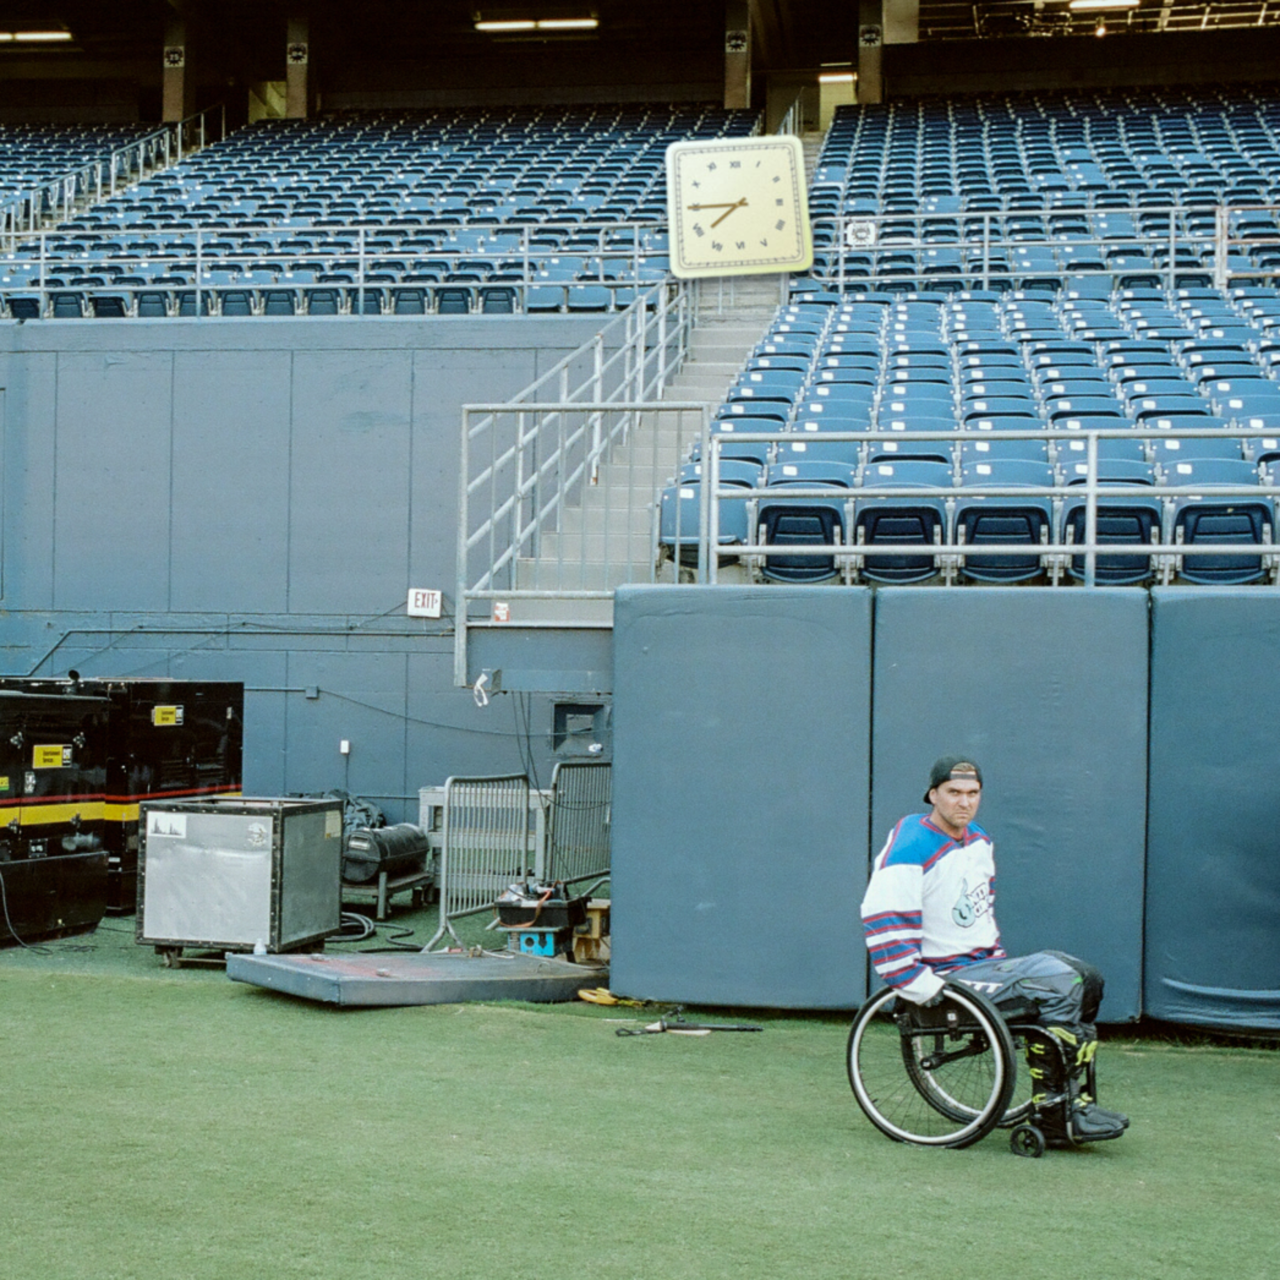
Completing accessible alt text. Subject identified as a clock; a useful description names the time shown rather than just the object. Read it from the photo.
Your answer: 7:45
